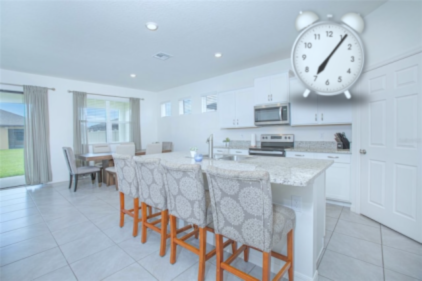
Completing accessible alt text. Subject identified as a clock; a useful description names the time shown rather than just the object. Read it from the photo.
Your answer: 7:06
